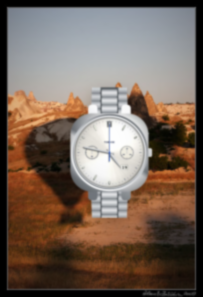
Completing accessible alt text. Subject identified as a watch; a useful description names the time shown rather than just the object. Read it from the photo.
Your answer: 4:47
